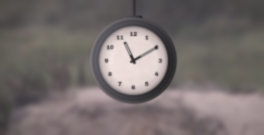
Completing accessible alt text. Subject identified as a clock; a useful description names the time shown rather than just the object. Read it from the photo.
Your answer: 11:10
